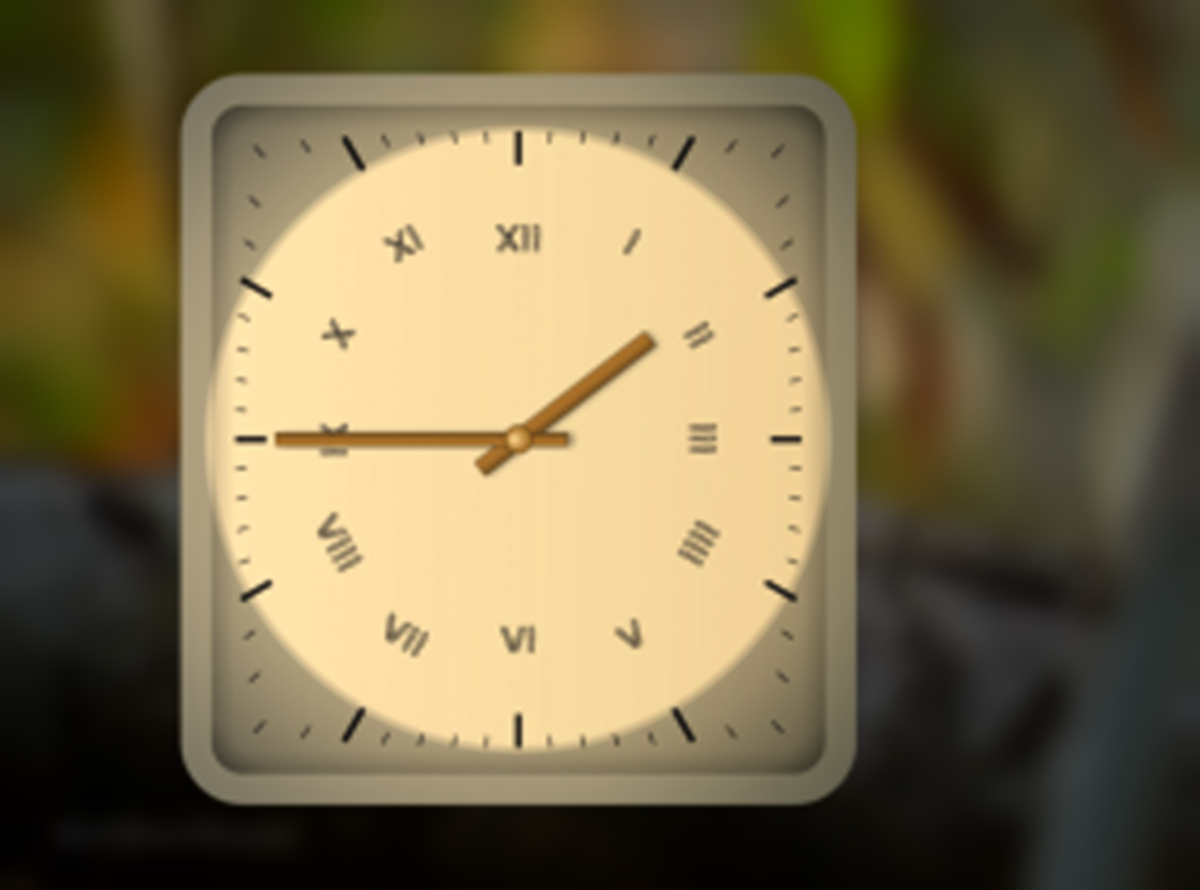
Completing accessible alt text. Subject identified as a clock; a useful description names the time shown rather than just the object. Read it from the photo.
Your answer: 1:45
